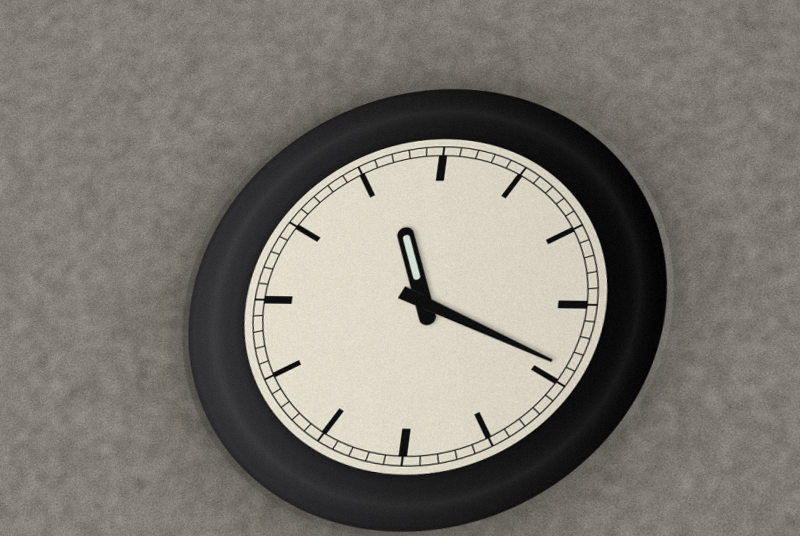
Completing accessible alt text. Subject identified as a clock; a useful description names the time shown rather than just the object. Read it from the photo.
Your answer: 11:19
